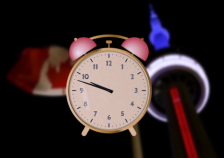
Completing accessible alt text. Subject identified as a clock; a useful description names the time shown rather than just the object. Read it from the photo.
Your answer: 9:48
